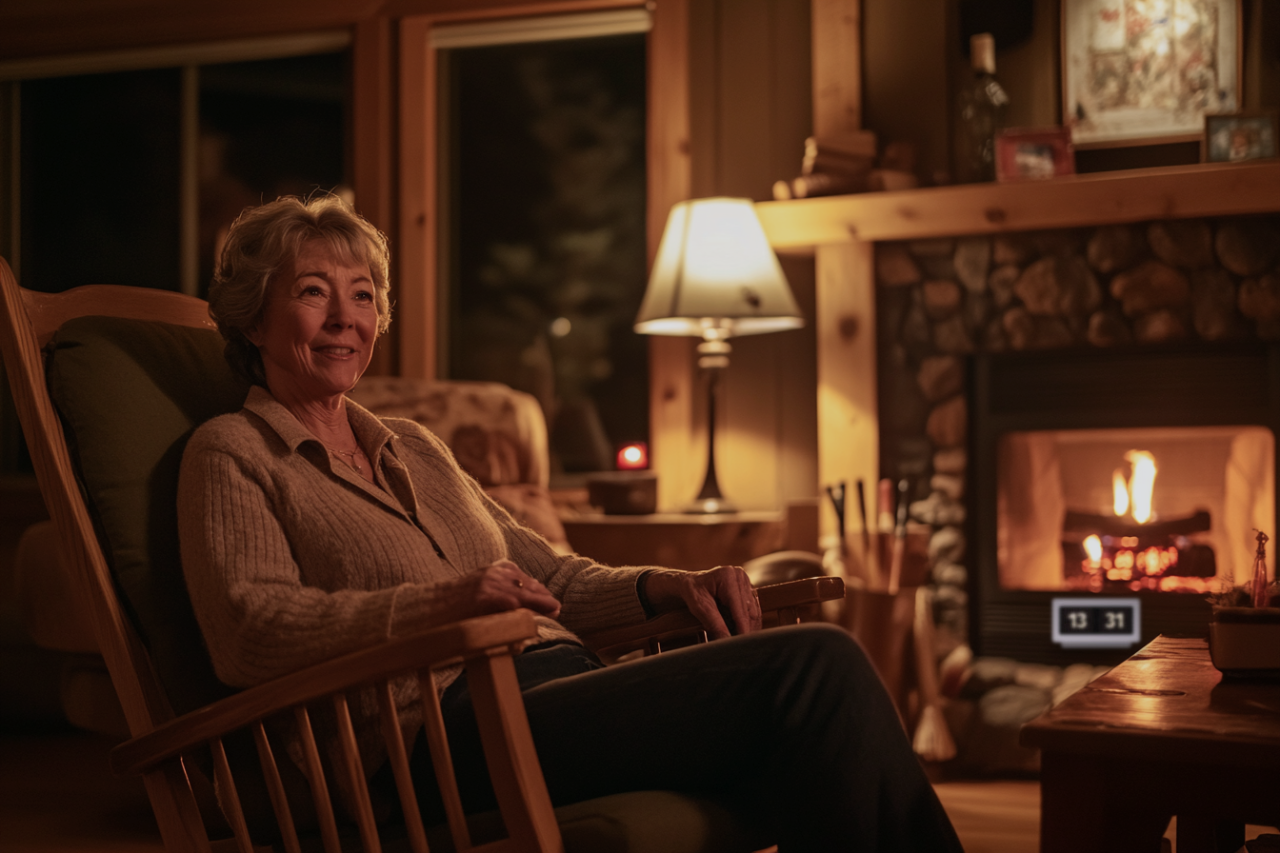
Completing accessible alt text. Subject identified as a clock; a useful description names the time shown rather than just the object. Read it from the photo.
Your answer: 13:31
